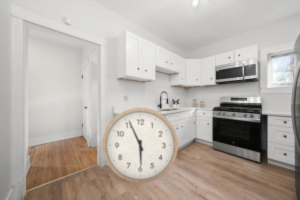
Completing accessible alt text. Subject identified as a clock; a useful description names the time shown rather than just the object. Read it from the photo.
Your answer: 5:56
